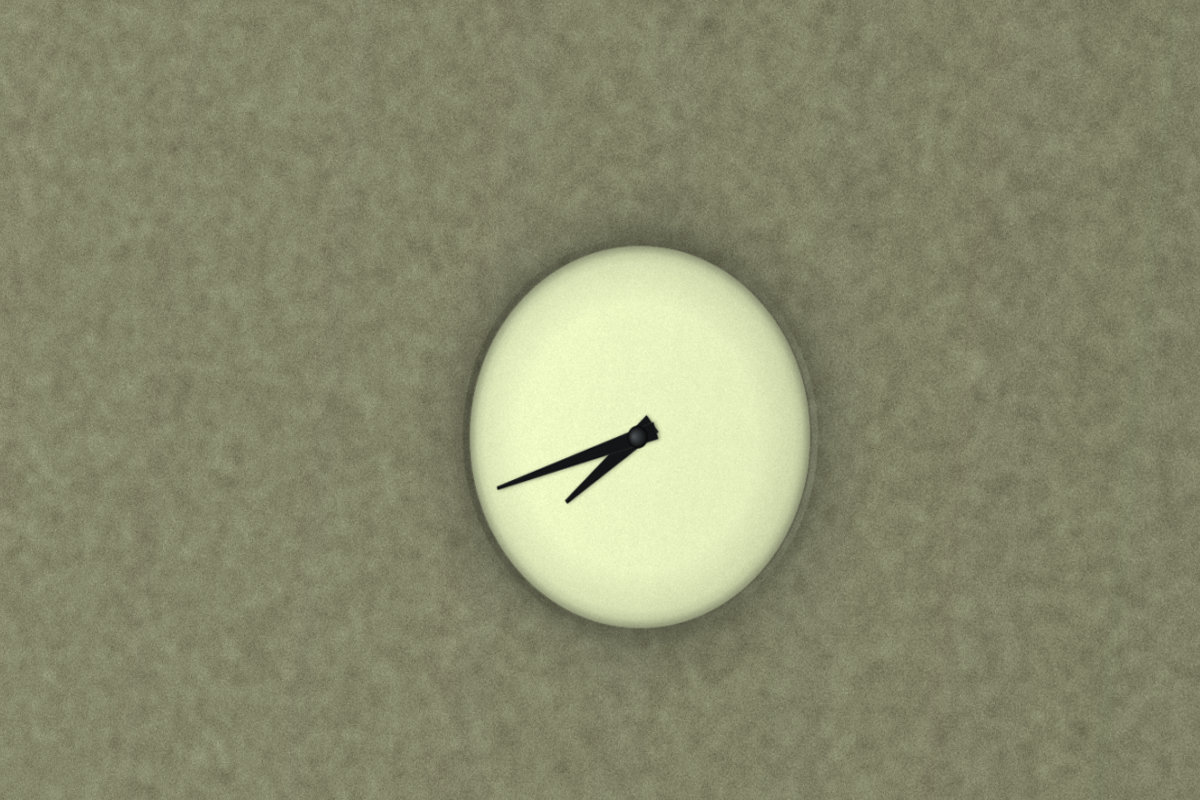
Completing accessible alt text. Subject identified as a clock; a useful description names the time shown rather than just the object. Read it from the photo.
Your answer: 7:42
